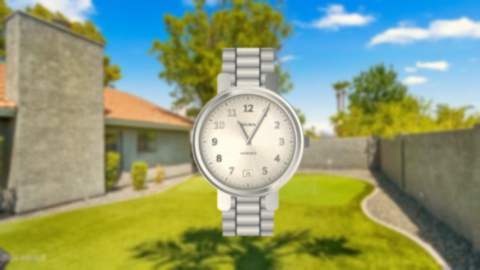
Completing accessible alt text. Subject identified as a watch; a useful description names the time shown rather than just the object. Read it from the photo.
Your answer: 11:05
